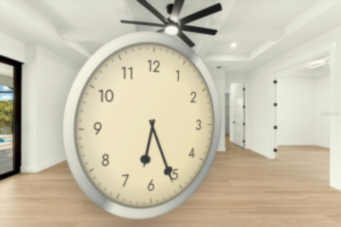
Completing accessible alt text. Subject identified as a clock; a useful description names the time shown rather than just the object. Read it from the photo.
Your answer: 6:26
